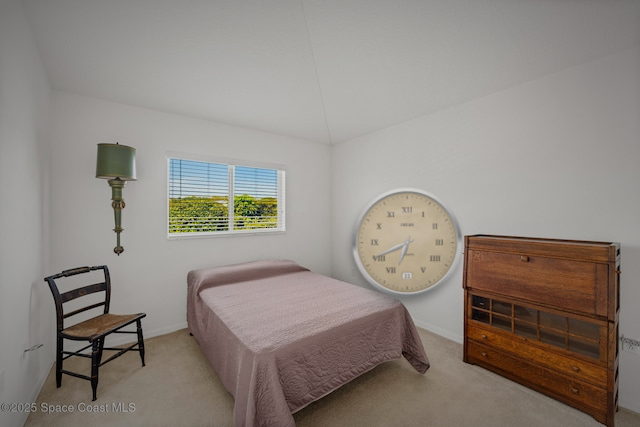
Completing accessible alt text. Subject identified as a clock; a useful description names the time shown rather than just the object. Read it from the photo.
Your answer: 6:41
